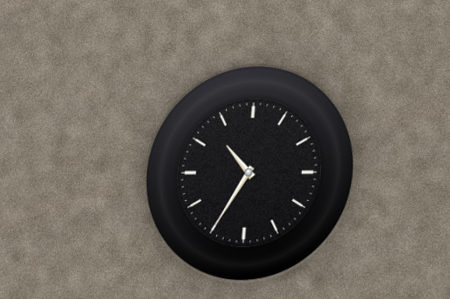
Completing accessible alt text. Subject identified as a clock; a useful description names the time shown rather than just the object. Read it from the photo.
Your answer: 10:35
